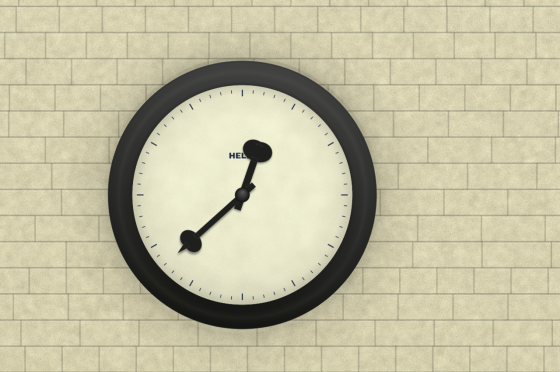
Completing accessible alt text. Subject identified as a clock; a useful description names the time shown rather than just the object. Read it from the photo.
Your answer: 12:38
